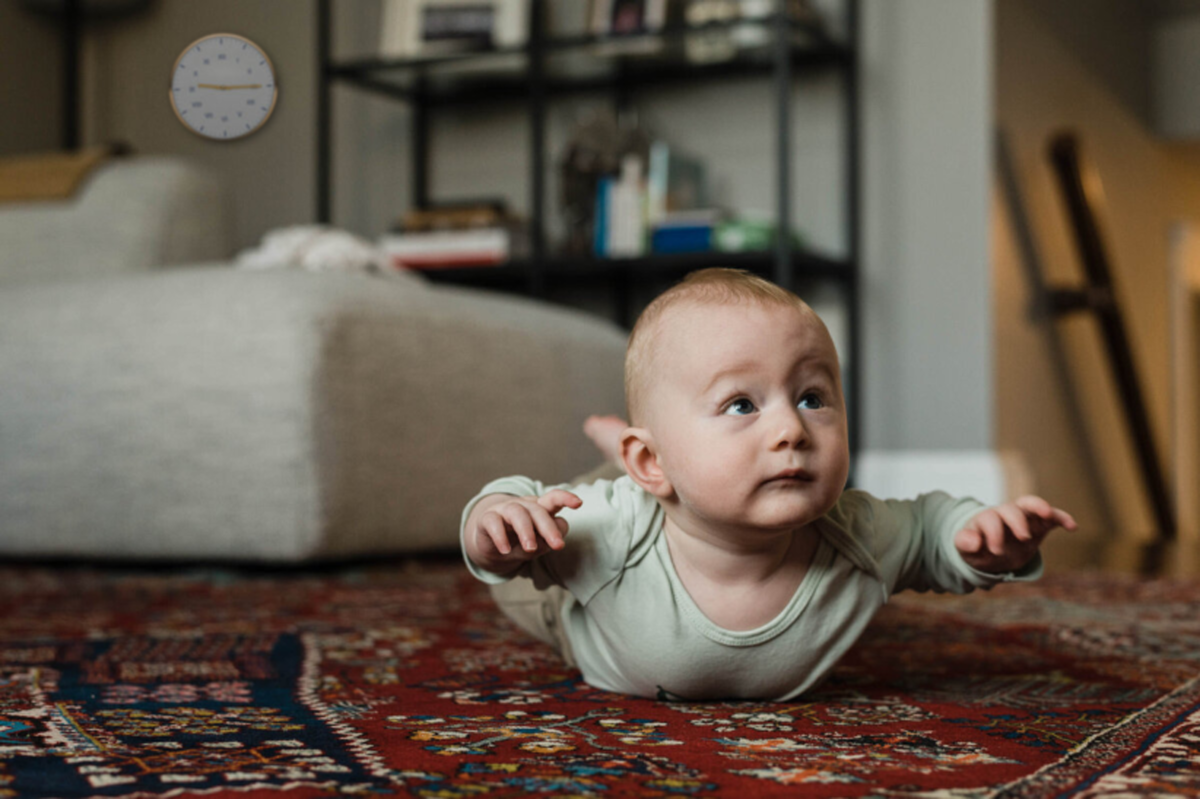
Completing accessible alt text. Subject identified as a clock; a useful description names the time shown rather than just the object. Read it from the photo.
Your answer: 9:15
